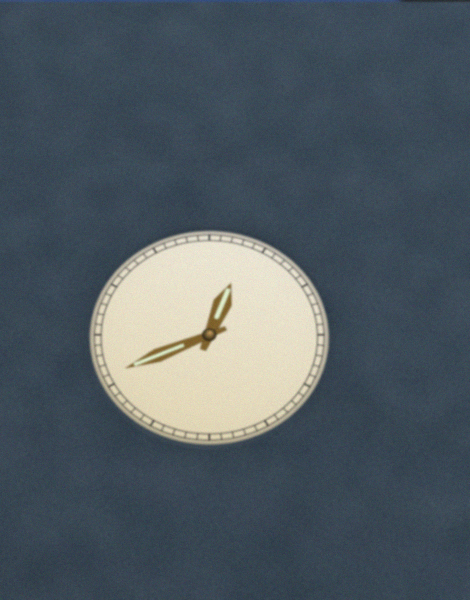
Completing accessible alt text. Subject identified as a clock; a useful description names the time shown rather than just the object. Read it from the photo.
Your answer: 12:41
